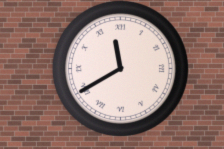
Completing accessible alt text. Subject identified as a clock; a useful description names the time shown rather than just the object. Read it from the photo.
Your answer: 11:40
